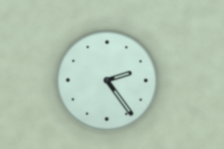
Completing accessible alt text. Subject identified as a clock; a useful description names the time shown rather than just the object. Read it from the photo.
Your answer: 2:24
